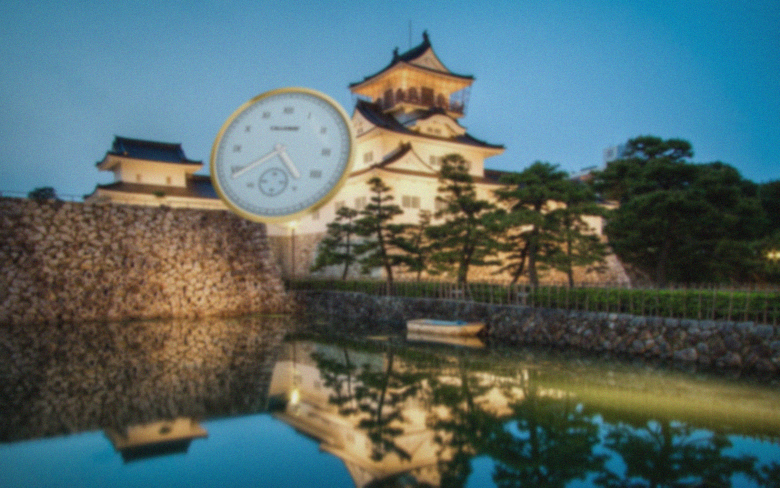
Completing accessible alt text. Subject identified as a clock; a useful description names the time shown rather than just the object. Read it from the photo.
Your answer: 4:39
